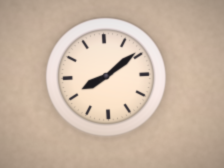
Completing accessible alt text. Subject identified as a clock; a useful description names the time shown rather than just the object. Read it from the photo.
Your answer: 8:09
